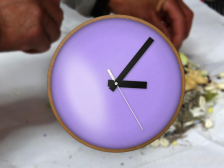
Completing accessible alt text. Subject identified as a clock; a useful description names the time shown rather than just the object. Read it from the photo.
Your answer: 3:06:25
